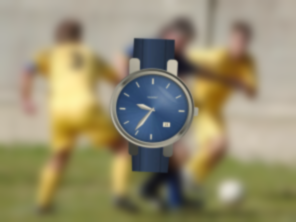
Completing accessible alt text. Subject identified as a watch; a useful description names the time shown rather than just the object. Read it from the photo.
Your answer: 9:36
